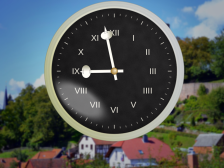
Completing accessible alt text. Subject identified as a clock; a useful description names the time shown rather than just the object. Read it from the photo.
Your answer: 8:58
